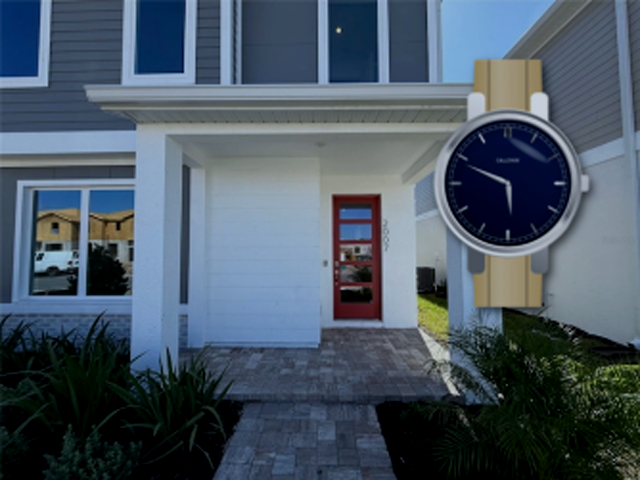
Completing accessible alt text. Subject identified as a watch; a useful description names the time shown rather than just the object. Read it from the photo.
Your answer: 5:49
